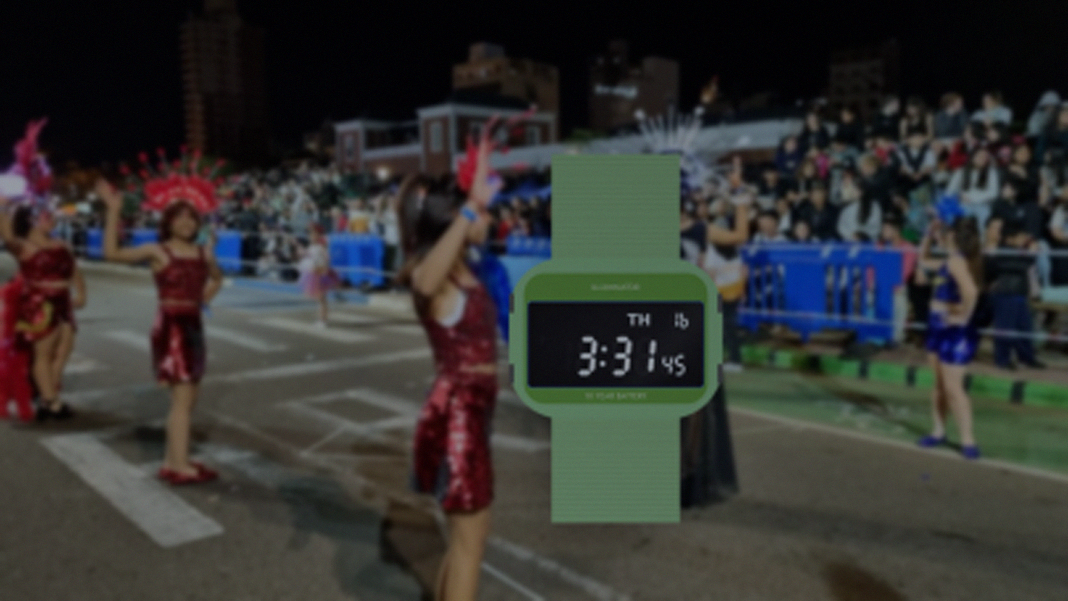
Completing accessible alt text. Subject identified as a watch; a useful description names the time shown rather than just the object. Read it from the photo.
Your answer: 3:31:45
